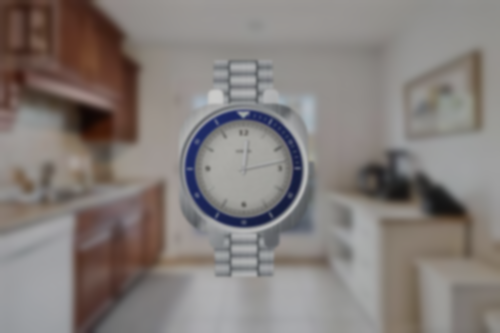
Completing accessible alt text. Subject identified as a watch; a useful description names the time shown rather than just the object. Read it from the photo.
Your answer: 12:13
